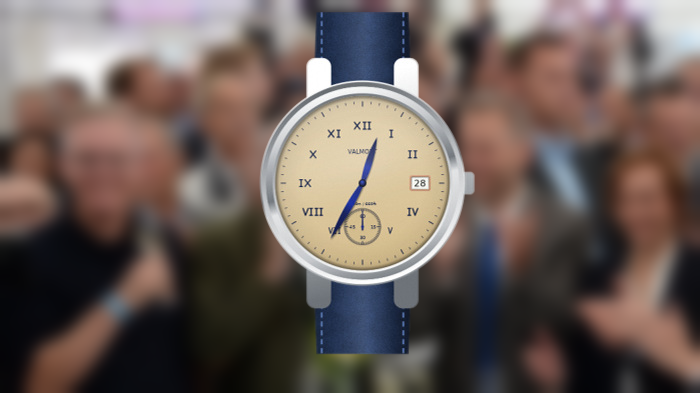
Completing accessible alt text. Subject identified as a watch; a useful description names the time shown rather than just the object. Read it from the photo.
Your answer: 12:35
